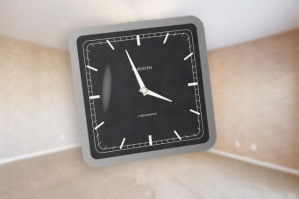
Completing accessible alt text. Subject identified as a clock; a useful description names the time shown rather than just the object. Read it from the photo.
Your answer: 3:57
